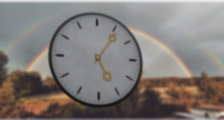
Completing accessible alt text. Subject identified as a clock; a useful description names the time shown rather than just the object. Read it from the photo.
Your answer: 5:06
